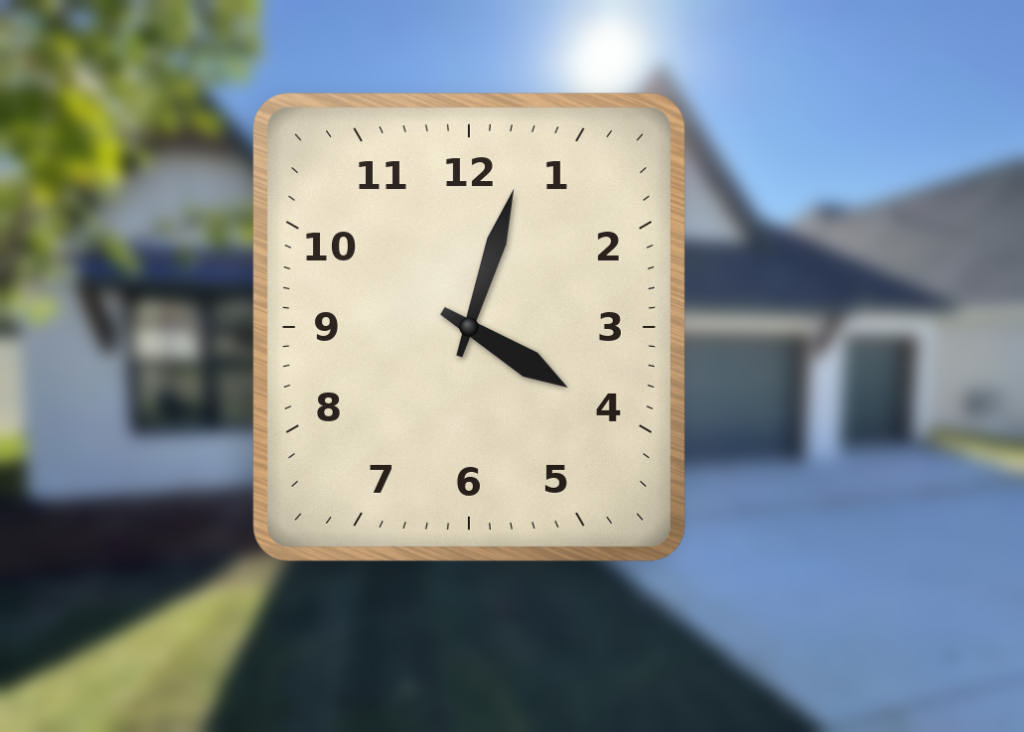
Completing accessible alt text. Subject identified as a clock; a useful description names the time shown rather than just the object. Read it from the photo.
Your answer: 4:03
